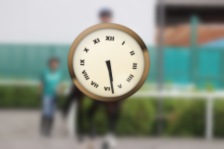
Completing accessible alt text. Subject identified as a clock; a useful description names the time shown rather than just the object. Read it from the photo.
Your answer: 5:28
